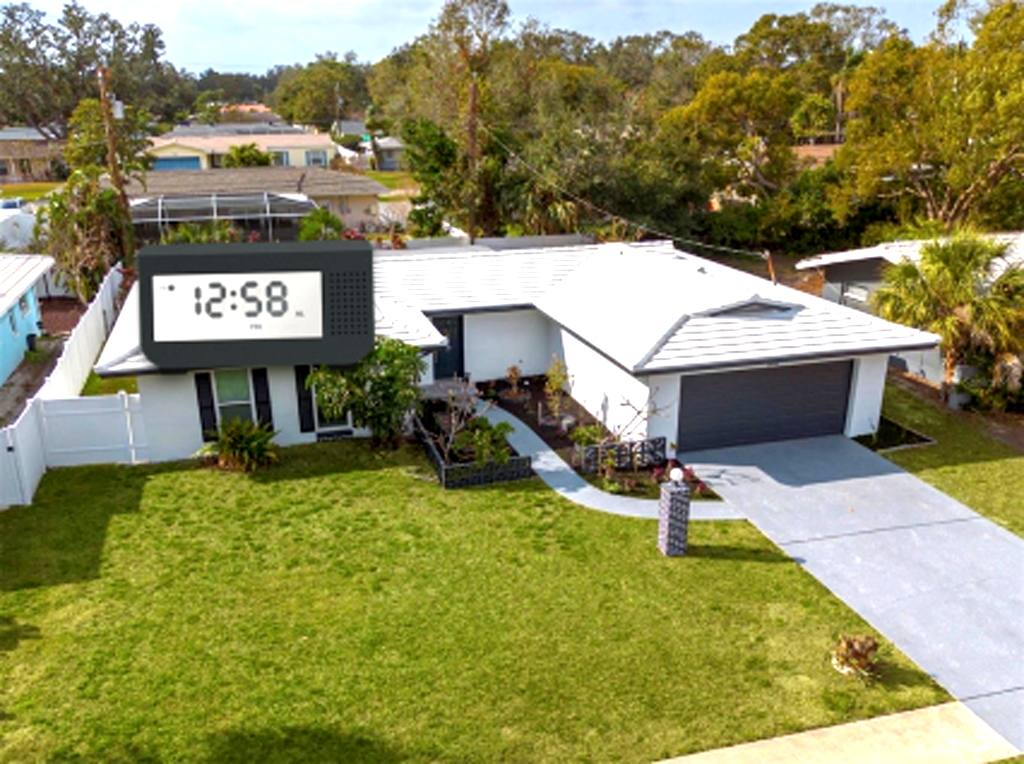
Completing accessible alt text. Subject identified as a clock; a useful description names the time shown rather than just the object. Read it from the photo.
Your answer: 12:58
